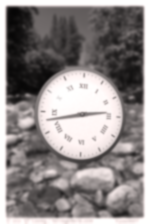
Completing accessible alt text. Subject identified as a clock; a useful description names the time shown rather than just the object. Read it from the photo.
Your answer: 2:43
